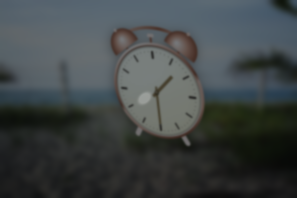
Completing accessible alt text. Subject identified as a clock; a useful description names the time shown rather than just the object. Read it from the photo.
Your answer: 1:30
